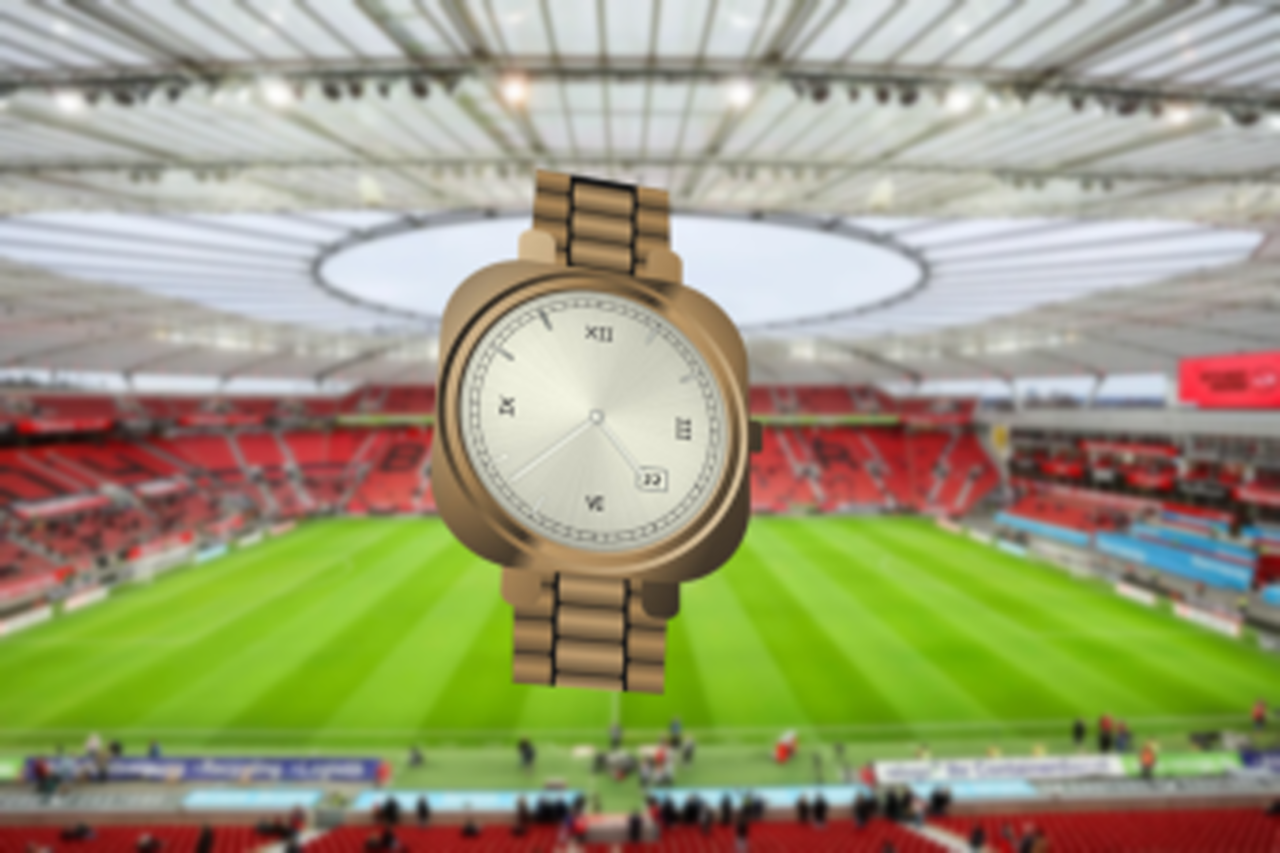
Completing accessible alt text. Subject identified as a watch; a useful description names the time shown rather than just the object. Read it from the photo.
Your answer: 4:38
